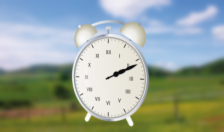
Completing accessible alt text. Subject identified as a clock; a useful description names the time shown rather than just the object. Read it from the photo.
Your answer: 2:11
